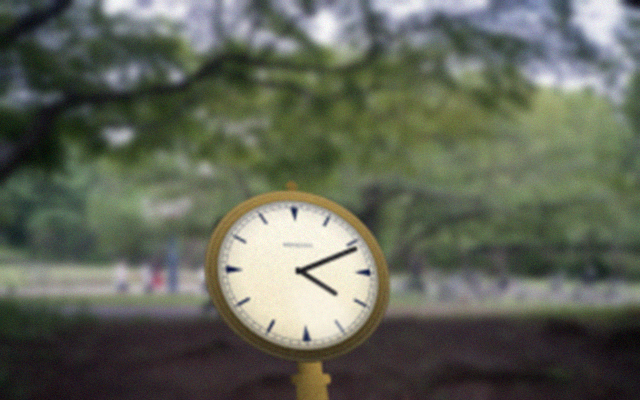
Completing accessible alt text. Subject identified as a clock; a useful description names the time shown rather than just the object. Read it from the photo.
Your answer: 4:11
